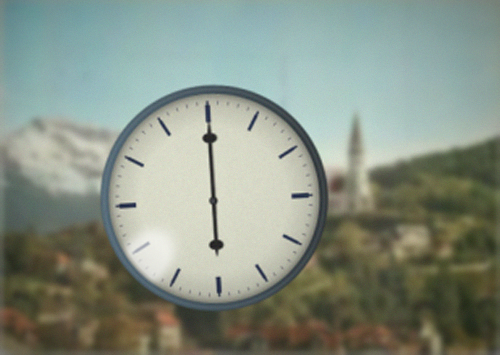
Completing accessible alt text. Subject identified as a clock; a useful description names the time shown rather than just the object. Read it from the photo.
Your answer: 6:00
